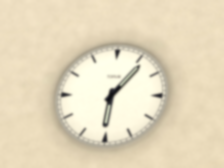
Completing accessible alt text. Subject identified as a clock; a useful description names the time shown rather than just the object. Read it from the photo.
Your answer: 6:06
